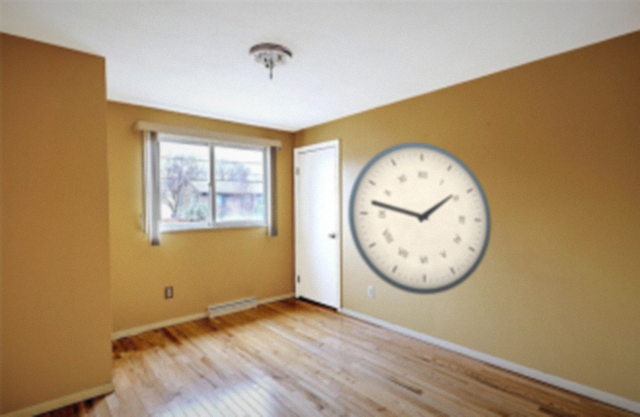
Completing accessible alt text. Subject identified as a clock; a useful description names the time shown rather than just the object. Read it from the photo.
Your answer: 1:47
